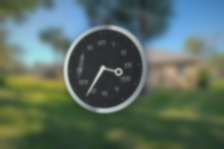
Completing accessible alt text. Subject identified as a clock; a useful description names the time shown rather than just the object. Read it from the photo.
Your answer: 3:36
